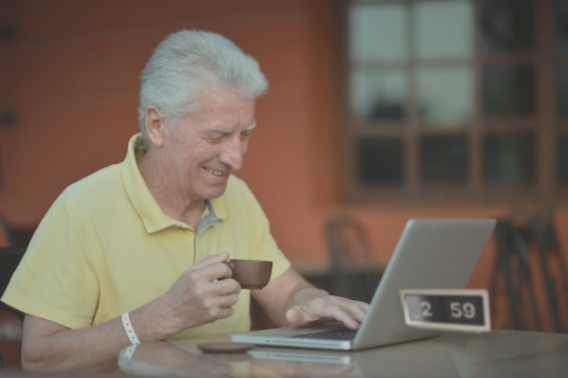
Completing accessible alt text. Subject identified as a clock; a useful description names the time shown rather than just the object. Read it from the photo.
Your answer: 2:59
